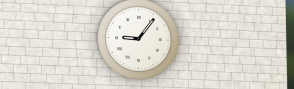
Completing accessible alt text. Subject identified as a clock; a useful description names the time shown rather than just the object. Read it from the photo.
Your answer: 9:06
